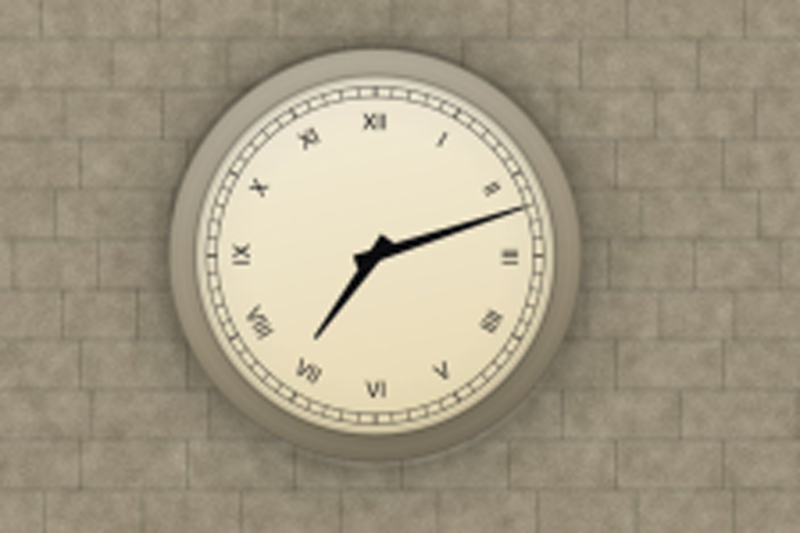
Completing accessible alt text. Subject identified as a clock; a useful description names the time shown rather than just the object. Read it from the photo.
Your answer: 7:12
